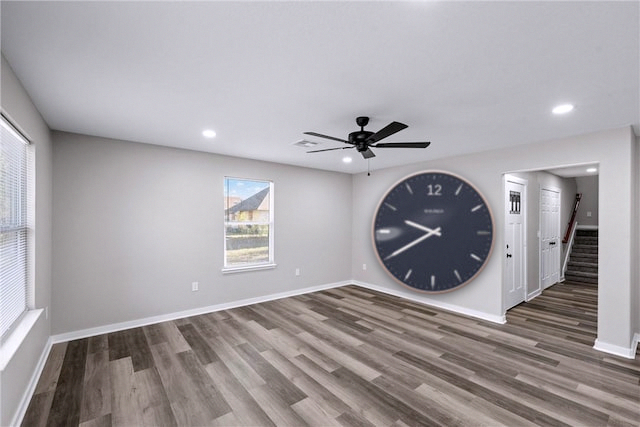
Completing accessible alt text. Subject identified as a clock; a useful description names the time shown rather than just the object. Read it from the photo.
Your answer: 9:40
